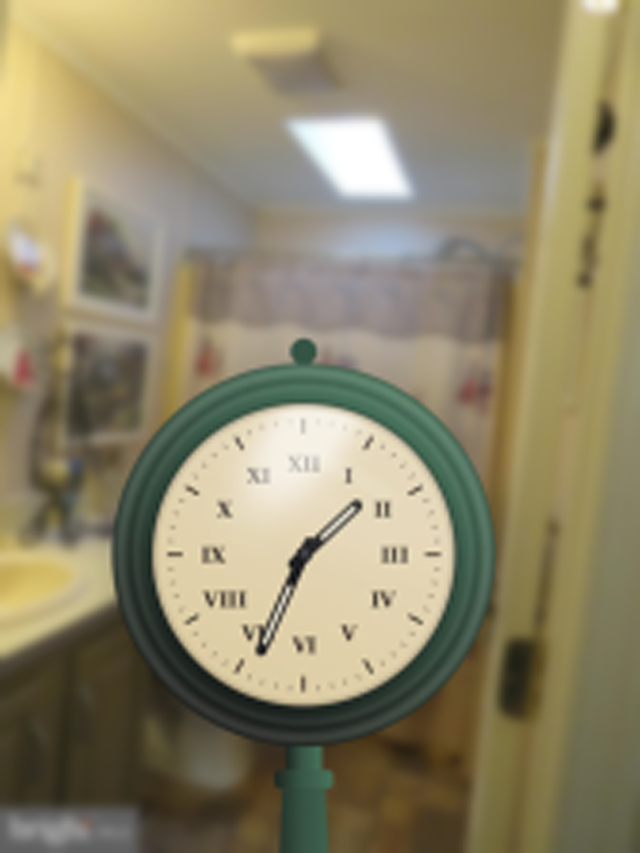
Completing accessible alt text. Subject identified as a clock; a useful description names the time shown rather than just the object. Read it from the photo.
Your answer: 1:34
